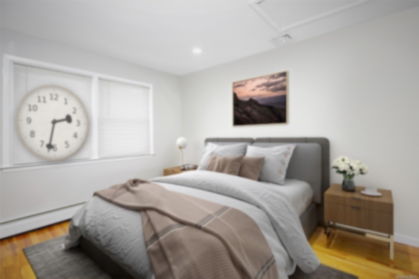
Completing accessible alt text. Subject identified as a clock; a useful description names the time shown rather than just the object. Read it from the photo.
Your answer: 2:32
